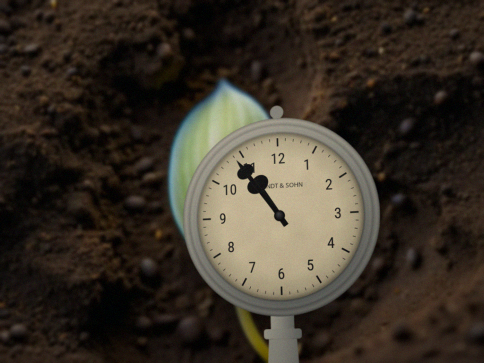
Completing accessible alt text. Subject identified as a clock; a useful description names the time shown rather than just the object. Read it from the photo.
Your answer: 10:54
